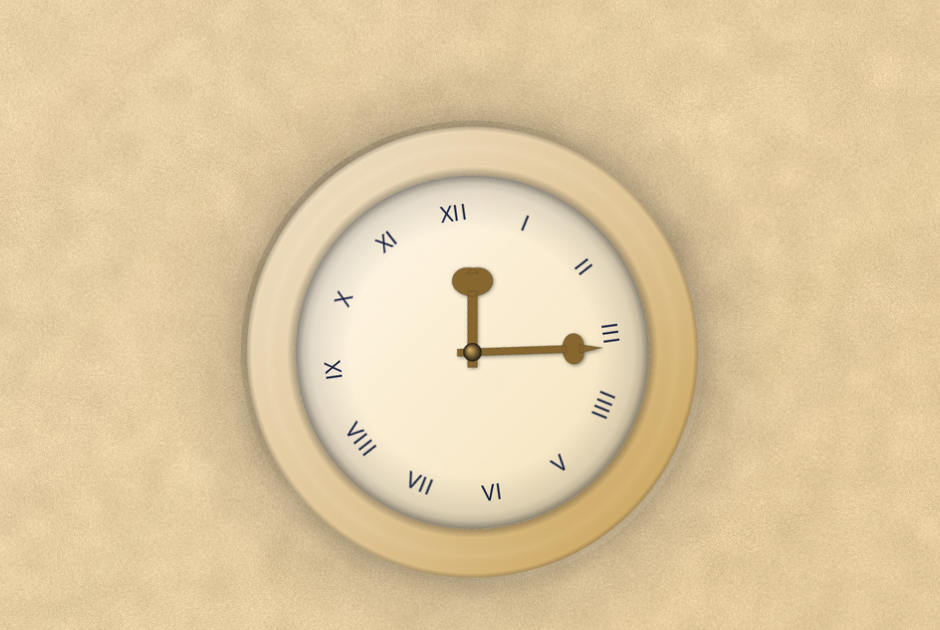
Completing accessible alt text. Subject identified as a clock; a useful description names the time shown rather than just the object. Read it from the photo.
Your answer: 12:16
